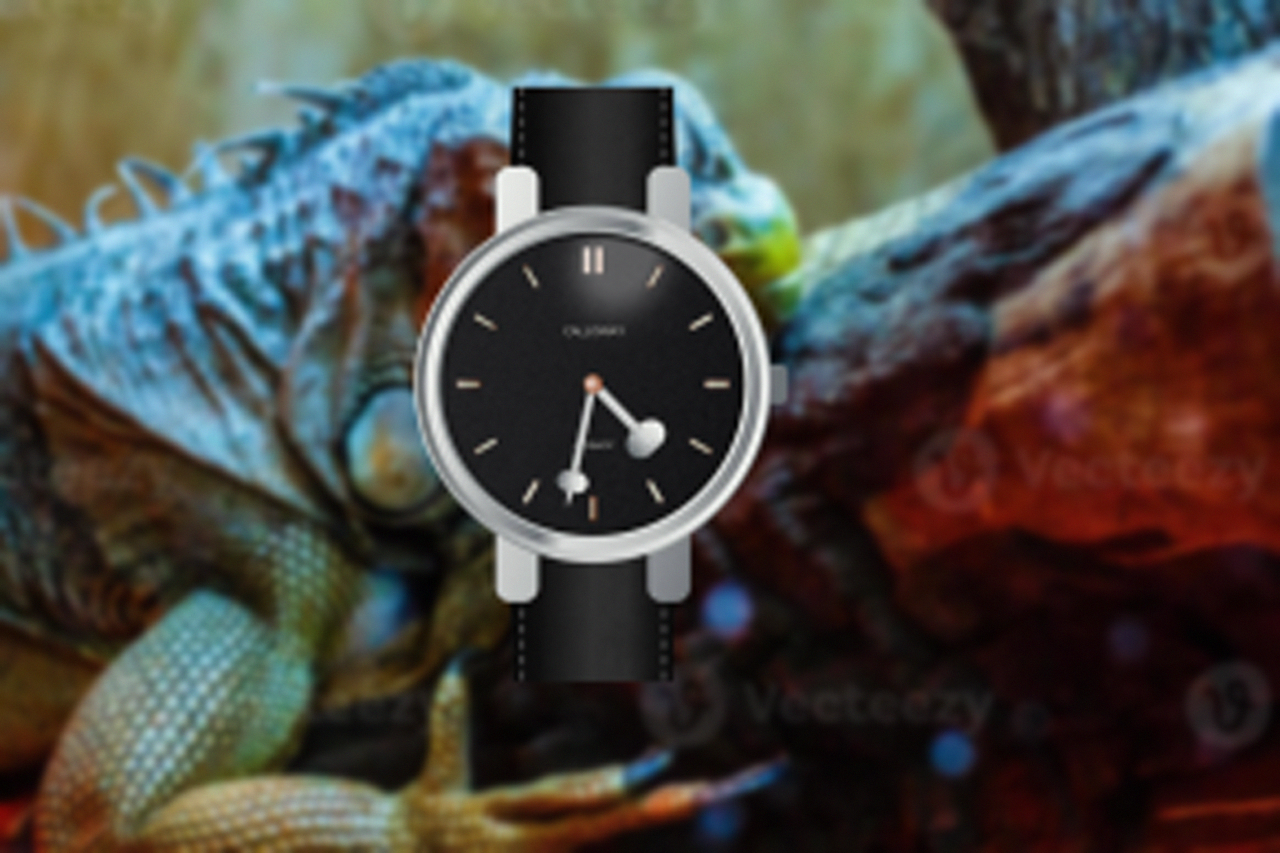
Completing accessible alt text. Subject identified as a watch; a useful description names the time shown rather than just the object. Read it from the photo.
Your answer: 4:32
